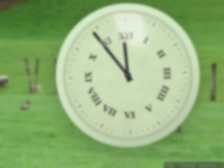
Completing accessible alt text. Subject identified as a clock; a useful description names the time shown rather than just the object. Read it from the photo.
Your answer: 11:54
